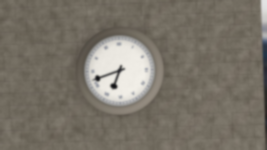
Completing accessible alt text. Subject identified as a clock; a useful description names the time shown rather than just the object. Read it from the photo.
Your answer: 6:42
